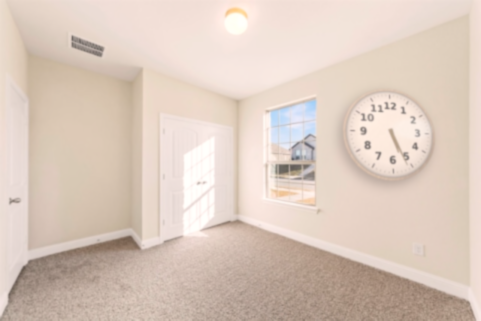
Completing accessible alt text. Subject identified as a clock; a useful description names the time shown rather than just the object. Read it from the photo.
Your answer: 5:26
